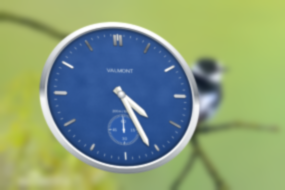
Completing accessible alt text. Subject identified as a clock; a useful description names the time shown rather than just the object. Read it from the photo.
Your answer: 4:26
